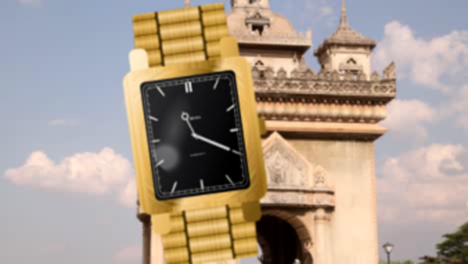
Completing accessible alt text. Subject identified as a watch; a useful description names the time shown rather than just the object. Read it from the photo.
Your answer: 11:20
